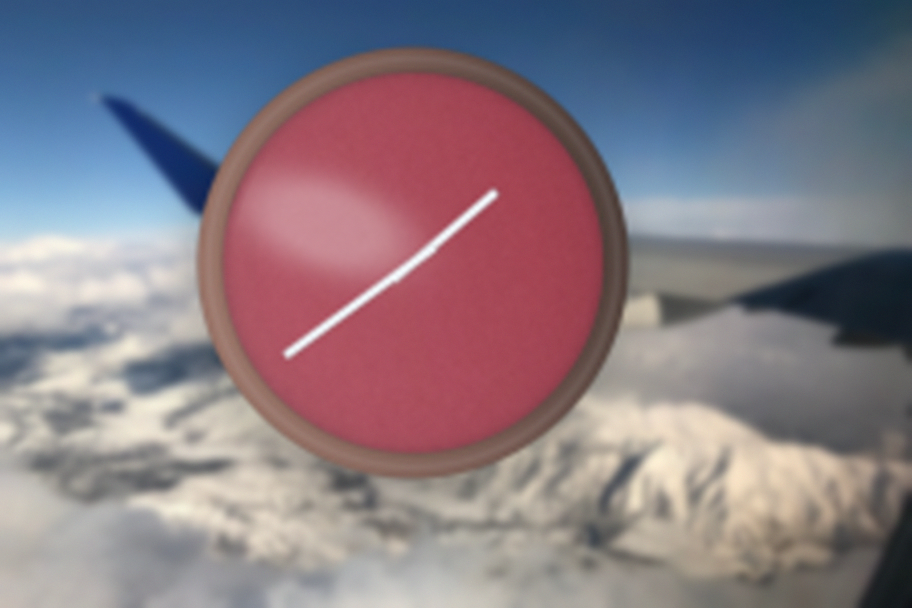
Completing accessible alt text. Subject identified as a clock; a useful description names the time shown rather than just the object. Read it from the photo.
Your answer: 1:39
